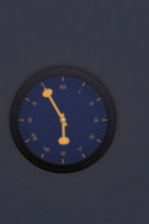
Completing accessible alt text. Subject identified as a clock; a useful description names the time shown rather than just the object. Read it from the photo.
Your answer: 5:55
